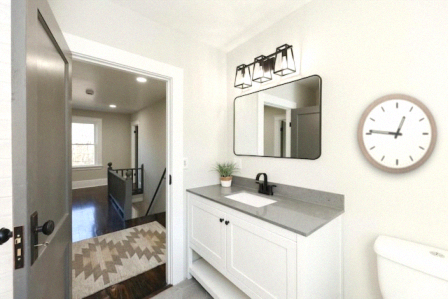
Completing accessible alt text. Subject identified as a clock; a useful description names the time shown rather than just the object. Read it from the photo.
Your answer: 12:46
